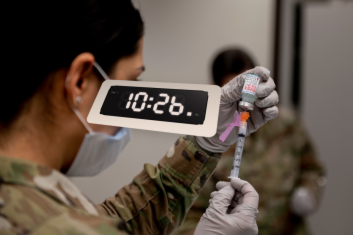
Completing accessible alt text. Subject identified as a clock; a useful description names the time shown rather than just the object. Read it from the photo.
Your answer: 10:26
